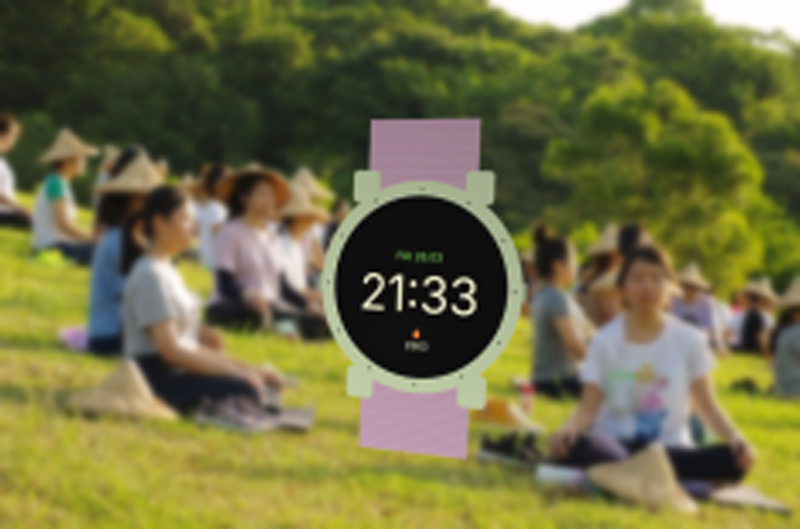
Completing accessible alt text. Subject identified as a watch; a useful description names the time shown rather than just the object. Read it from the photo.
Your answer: 21:33
